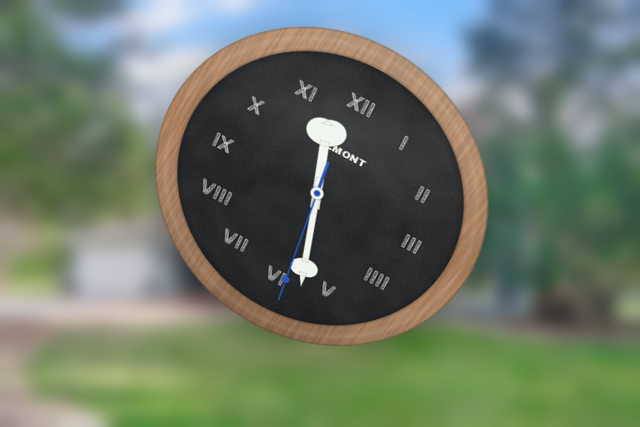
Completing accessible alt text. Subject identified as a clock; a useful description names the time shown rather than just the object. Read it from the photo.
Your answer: 11:27:29
